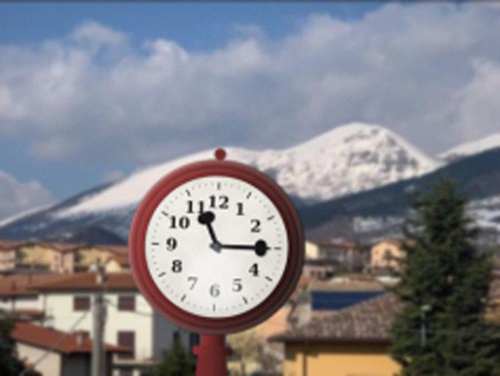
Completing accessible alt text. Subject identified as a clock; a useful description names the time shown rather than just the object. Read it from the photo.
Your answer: 11:15
